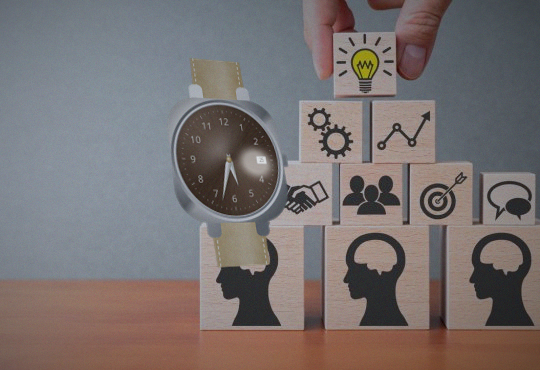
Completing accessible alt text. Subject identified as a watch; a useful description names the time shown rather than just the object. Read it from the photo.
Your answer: 5:33
